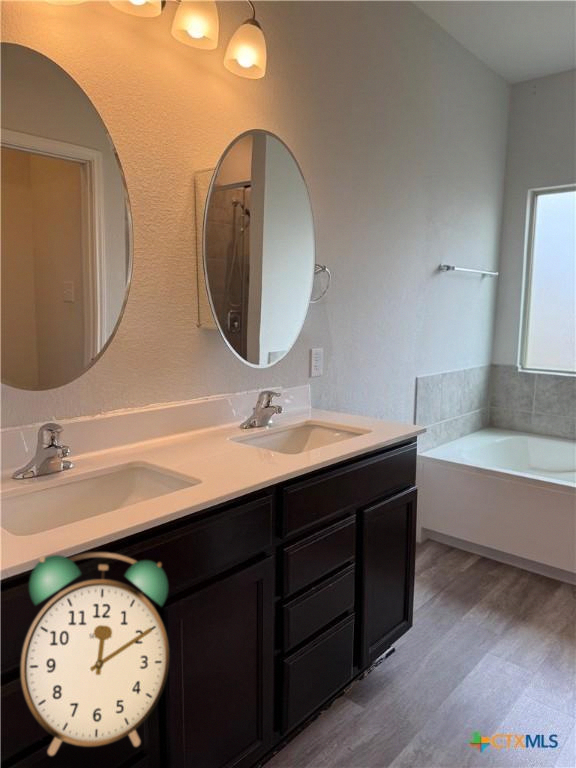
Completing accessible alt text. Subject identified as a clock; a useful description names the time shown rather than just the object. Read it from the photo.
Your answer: 12:10
